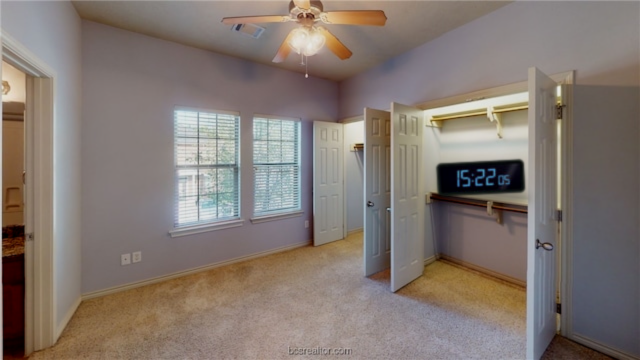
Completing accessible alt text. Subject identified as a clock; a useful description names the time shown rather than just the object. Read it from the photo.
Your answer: 15:22
